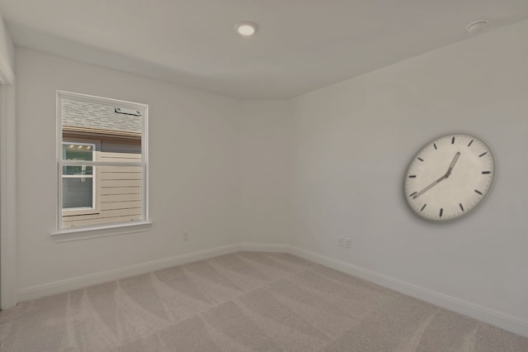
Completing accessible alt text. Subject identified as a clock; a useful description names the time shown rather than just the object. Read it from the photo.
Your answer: 12:39
